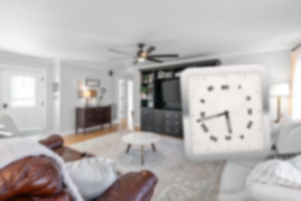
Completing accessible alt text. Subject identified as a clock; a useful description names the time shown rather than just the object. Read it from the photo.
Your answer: 5:43
